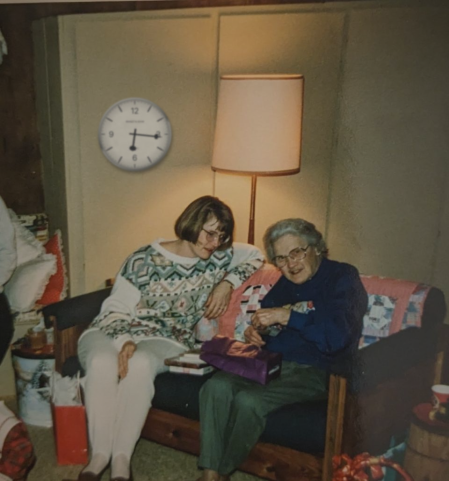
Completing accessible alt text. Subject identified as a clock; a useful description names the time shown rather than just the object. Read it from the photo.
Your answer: 6:16
